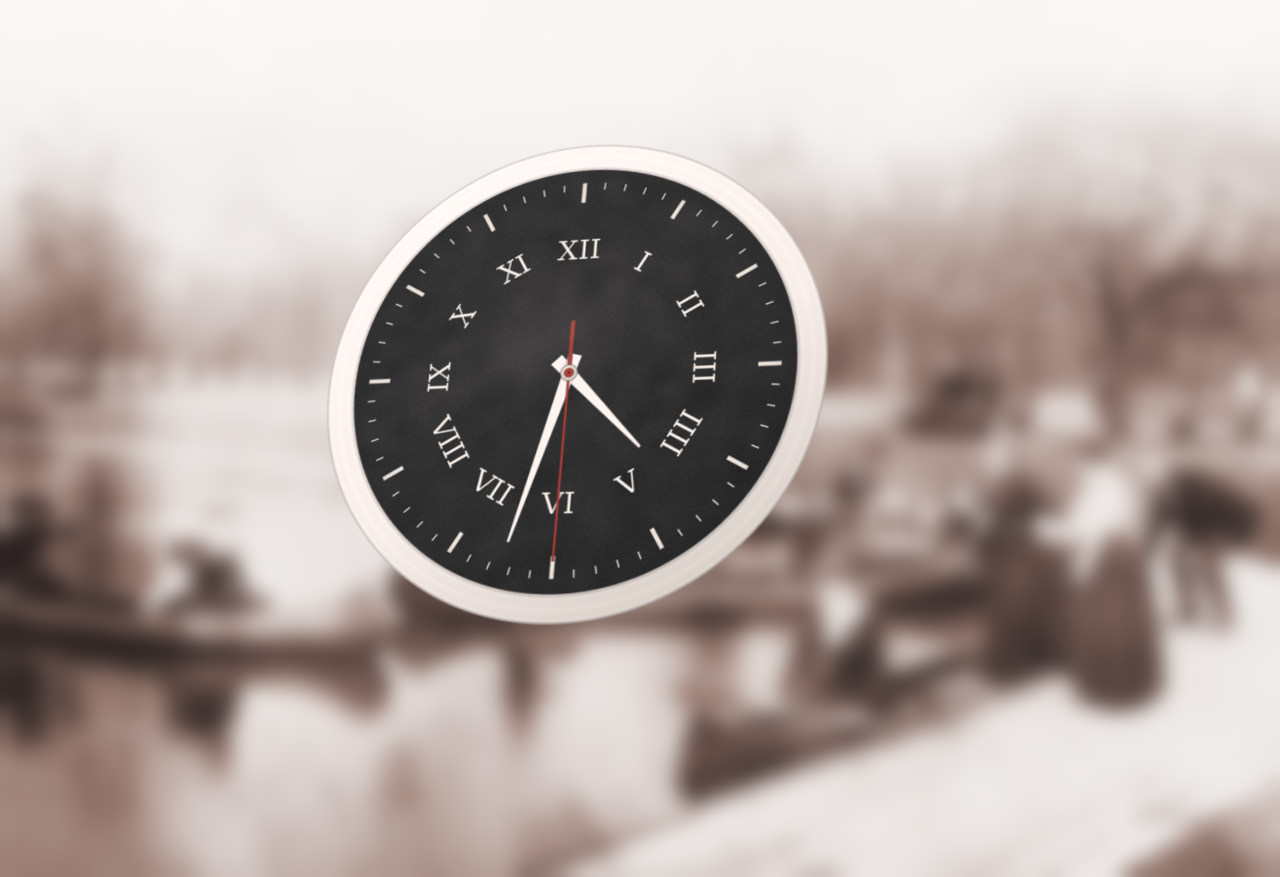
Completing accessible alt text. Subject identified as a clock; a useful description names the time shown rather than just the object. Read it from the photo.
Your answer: 4:32:30
